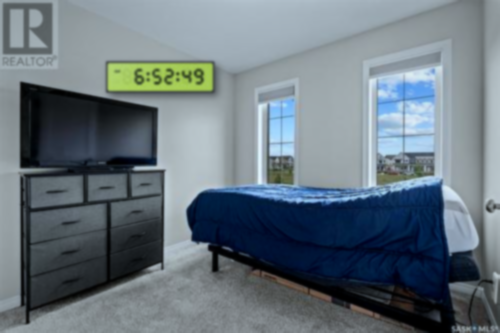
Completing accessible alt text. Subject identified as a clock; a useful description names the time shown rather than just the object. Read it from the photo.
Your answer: 6:52:49
